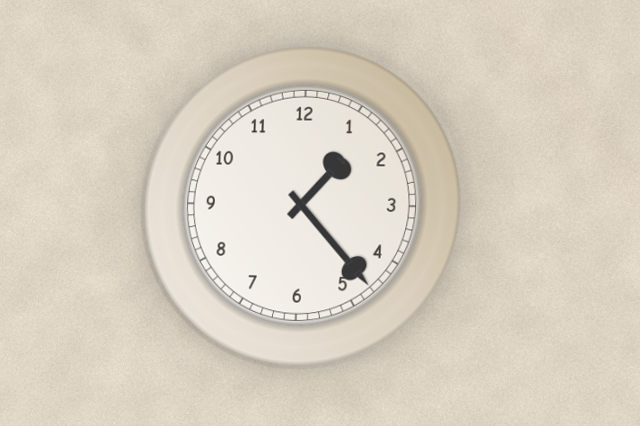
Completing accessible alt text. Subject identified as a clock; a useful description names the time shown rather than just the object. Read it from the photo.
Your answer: 1:23
